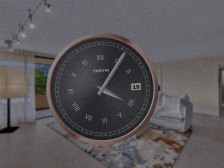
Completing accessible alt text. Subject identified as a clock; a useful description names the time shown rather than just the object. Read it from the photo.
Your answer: 4:06
